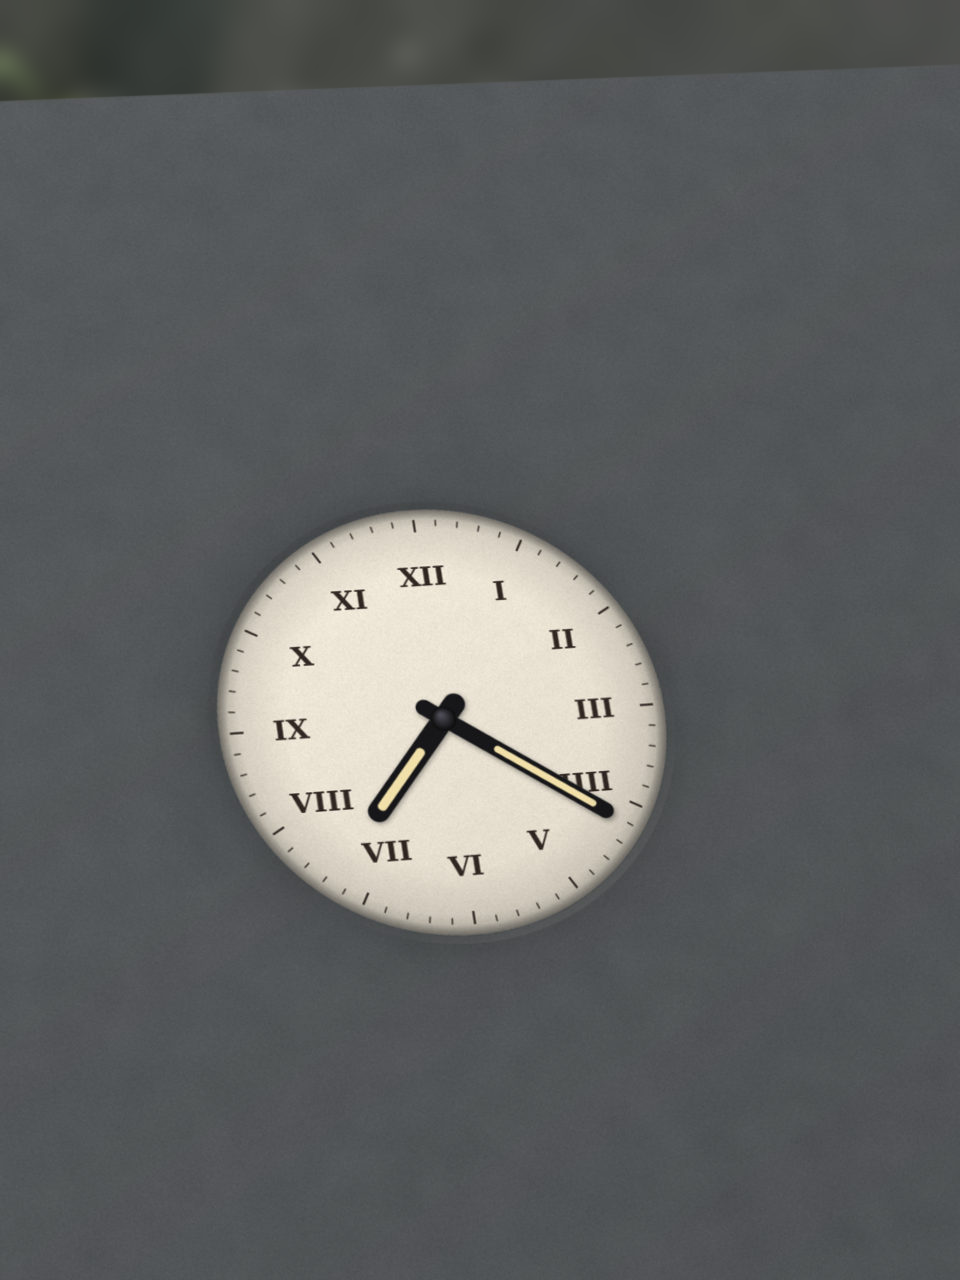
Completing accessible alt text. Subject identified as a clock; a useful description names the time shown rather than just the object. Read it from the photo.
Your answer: 7:21
